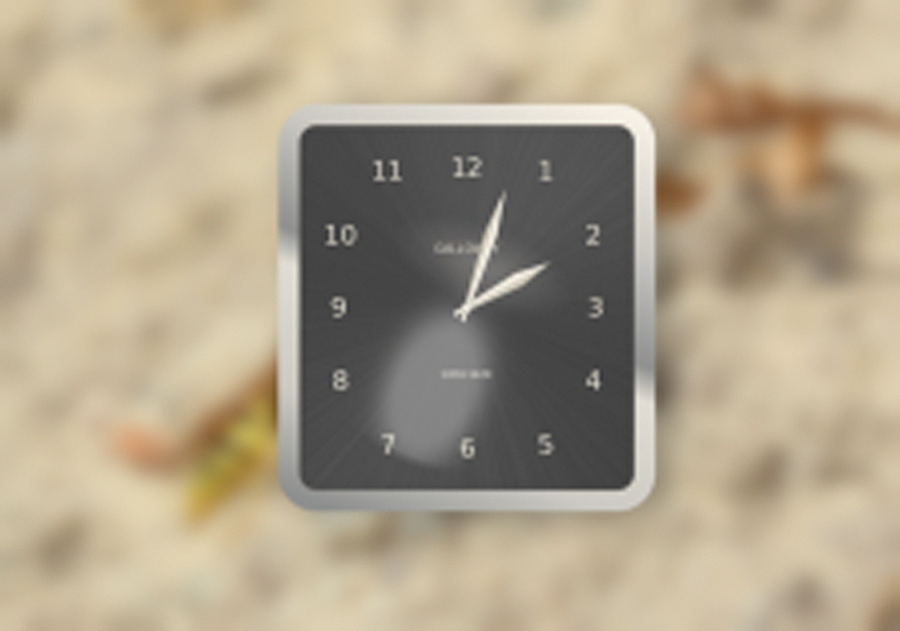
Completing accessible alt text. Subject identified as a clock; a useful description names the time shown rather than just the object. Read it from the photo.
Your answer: 2:03
